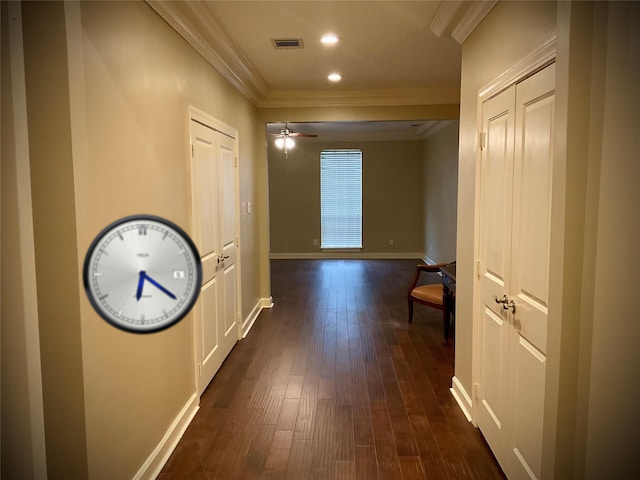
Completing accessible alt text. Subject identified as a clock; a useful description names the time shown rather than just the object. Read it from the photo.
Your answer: 6:21
